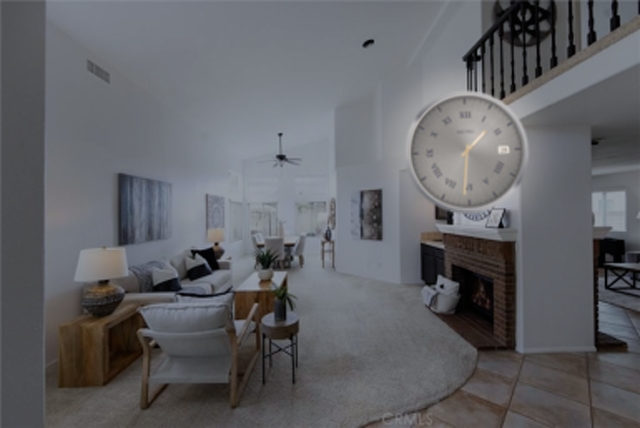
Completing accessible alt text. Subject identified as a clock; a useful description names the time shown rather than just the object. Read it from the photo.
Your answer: 1:31
